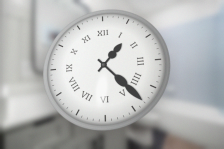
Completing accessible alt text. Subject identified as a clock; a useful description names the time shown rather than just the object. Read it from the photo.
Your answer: 1:23
